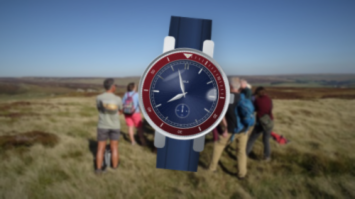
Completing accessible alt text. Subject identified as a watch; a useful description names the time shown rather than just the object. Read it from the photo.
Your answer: 7:57
